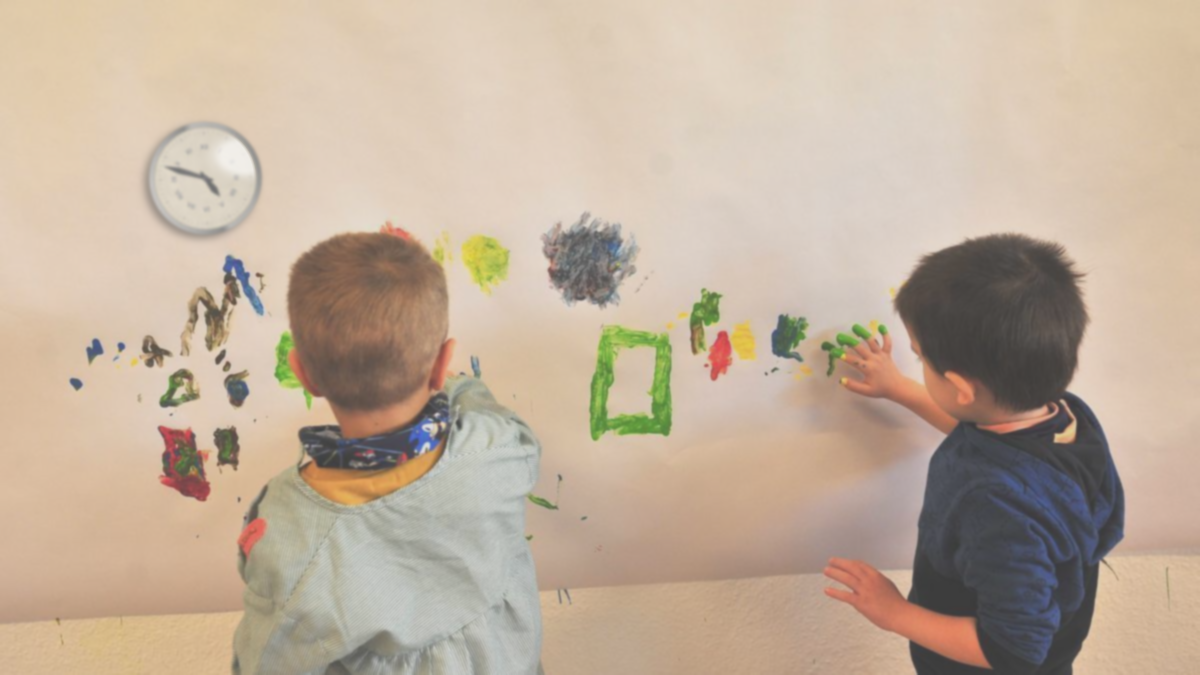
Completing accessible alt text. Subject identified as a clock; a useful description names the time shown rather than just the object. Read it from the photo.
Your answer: 4:48
